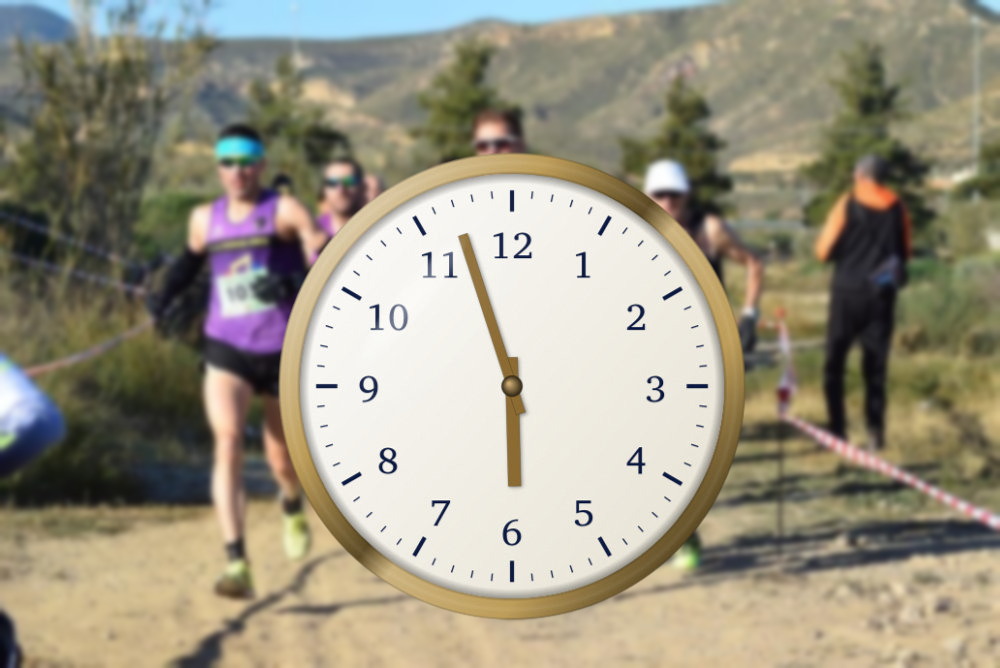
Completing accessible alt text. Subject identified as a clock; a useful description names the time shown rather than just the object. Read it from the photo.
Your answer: 5:57
